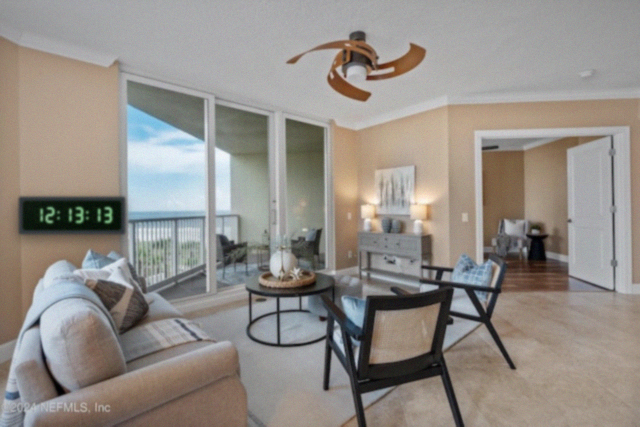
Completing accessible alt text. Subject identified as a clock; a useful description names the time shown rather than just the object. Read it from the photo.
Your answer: 12:13:13
